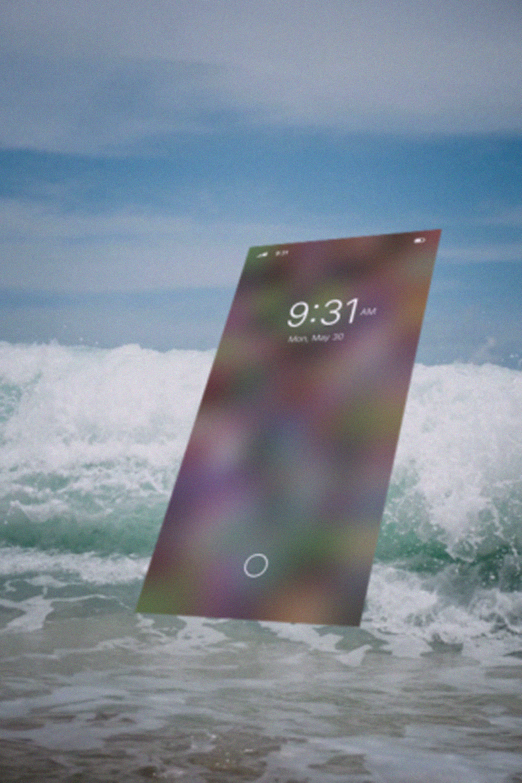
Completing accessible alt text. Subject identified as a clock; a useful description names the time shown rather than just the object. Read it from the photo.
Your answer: 9:31
